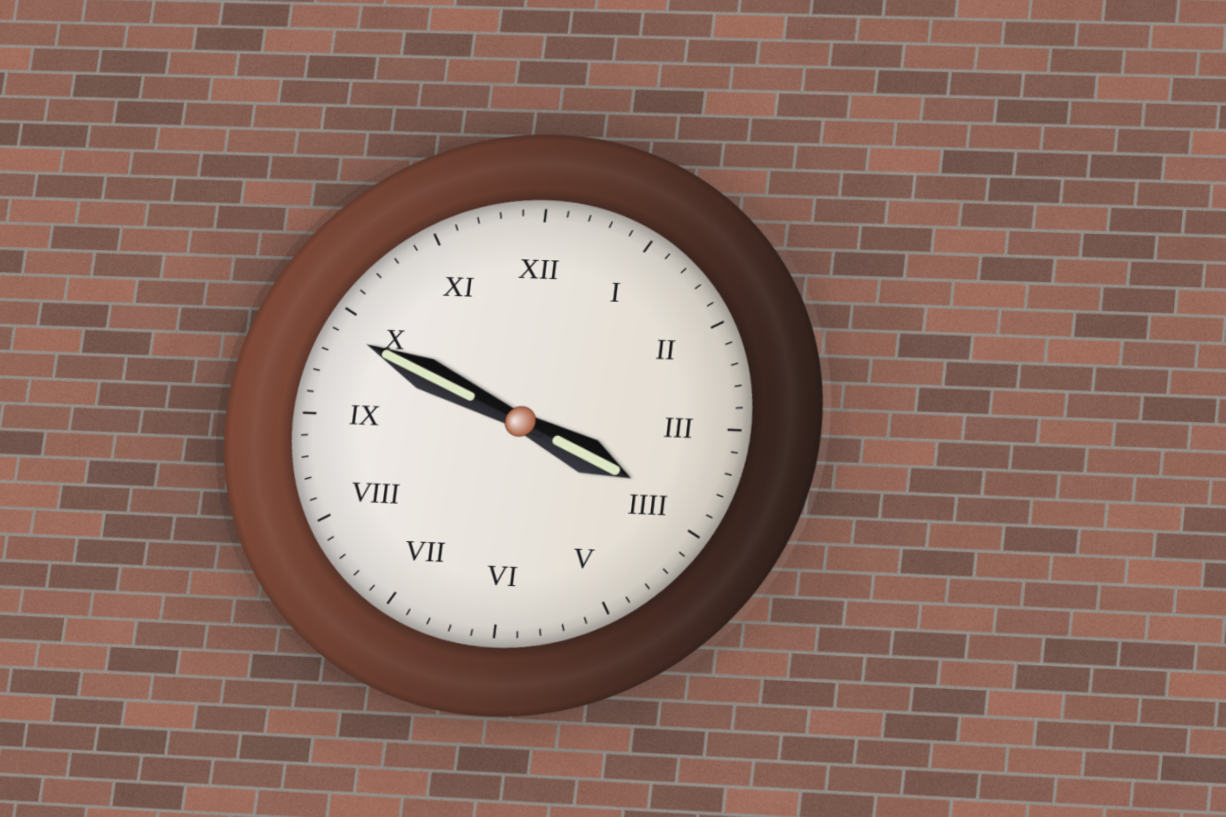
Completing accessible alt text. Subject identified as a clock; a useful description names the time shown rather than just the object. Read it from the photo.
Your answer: 3:49
